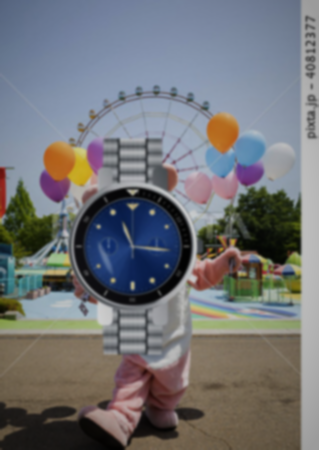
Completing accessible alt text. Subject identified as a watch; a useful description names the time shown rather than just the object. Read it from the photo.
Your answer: 11:16
